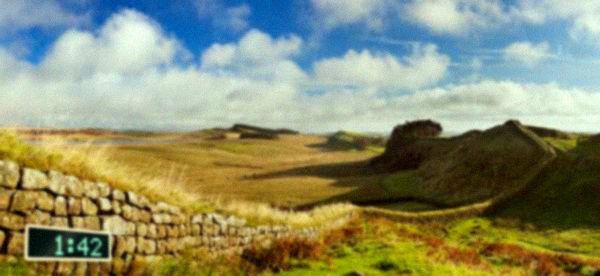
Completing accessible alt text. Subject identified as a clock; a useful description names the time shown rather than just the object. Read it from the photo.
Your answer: 1:42
